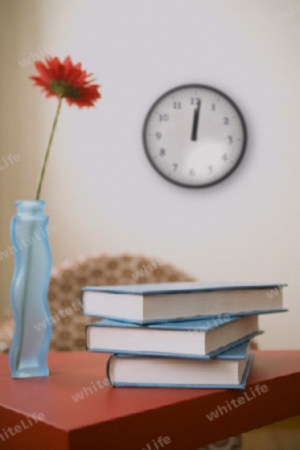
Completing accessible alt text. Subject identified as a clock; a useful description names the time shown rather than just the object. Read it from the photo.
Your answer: 12:01
